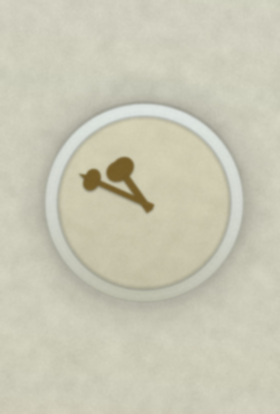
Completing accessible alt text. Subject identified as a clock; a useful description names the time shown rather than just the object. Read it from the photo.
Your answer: 10:49
